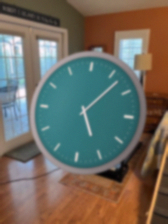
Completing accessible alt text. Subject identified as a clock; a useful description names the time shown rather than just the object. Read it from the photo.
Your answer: 5:07
